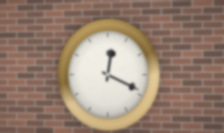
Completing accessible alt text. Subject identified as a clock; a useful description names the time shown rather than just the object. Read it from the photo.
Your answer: 12:19
